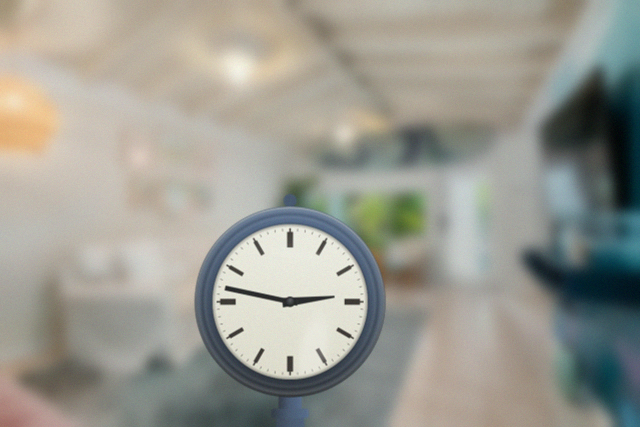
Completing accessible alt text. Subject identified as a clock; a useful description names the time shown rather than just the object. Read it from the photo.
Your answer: 2:47
